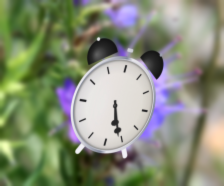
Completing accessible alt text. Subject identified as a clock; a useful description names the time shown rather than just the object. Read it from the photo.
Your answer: 5:26
